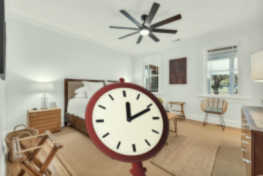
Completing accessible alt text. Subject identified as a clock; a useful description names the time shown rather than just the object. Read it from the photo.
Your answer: 12:11
